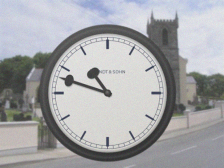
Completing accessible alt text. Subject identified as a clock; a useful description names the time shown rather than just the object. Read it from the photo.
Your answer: 10:48
